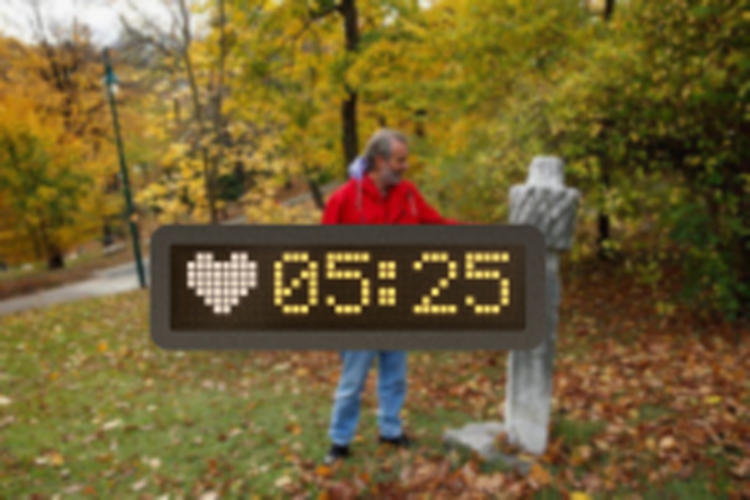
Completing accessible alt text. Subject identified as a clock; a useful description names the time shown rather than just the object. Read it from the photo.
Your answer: 5:25
